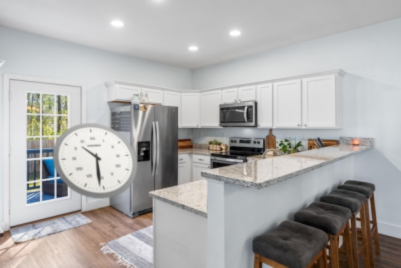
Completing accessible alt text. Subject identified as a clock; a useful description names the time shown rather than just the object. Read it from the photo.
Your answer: 10:31
